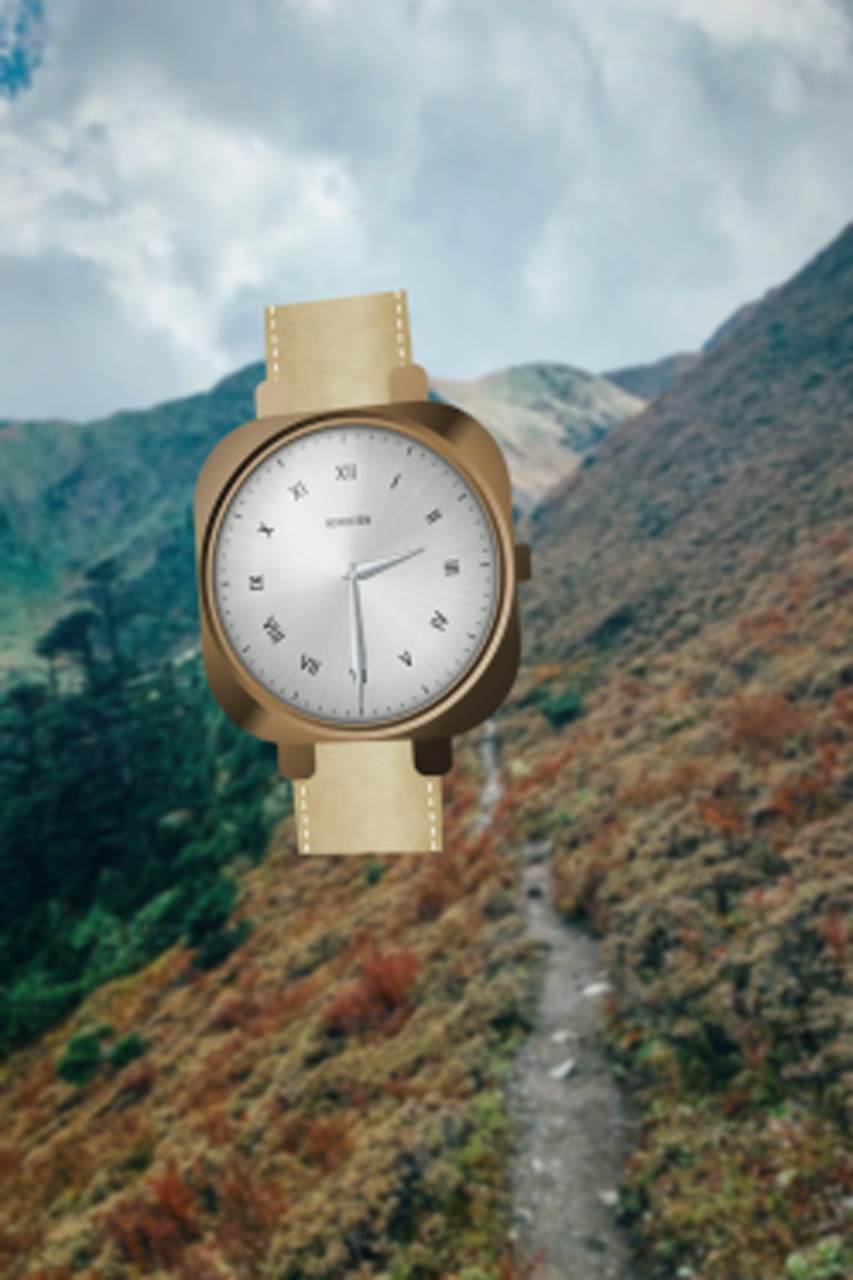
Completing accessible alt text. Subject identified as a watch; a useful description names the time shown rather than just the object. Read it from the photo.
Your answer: 2:30
